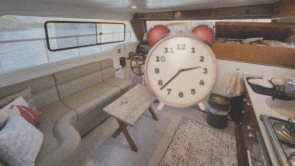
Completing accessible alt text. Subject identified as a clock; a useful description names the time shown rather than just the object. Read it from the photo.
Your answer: 2:38
